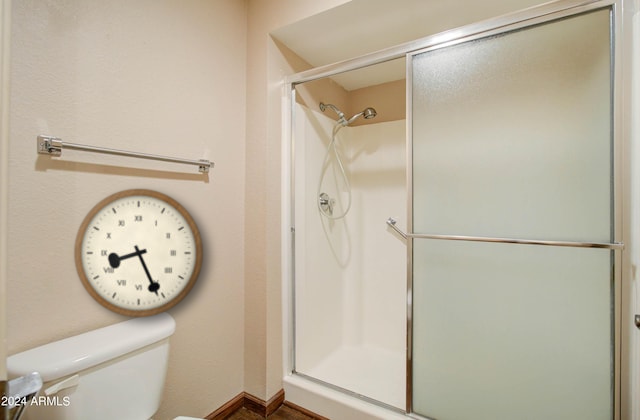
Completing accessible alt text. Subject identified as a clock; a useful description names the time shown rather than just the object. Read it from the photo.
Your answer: 8:26
